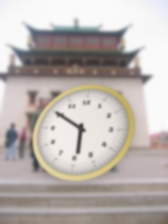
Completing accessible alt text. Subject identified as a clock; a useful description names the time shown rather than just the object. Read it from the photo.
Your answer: 5:50
